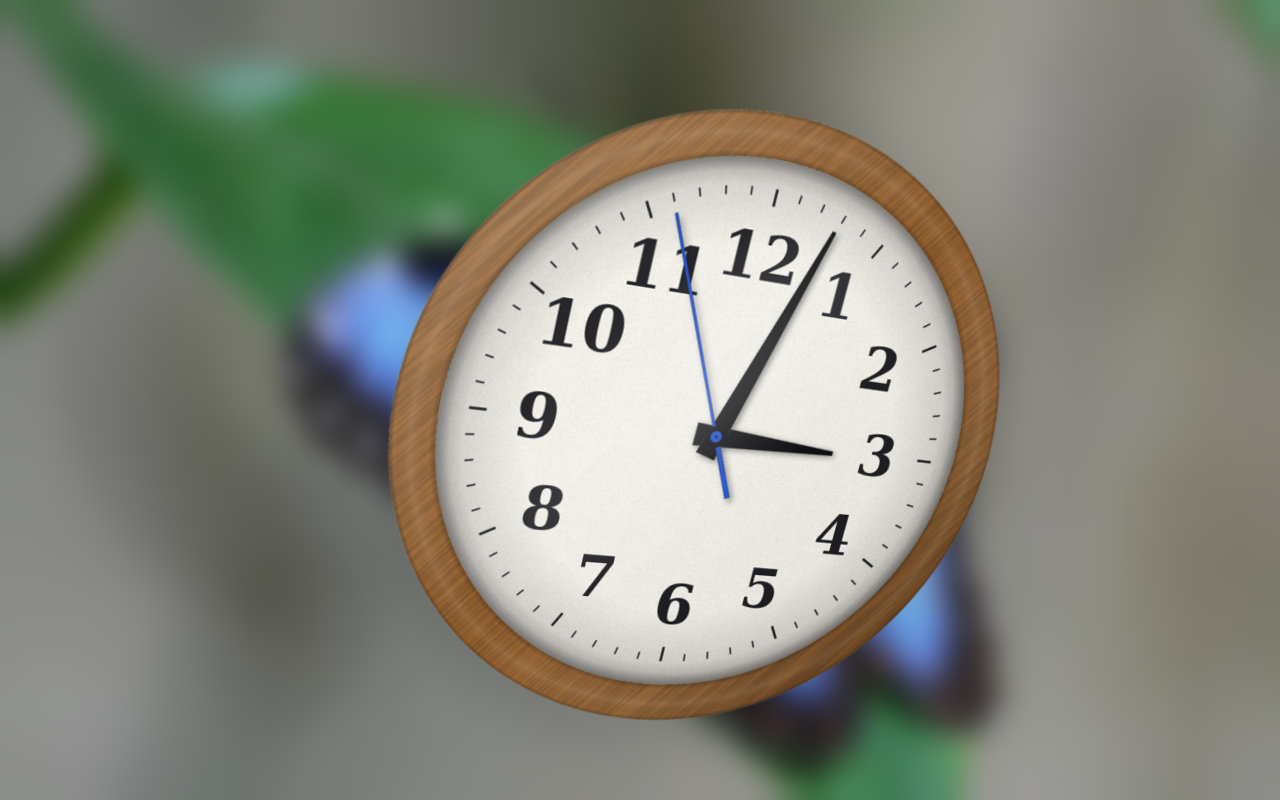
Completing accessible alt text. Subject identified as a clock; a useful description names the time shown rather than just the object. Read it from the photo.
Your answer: 3:02:56
